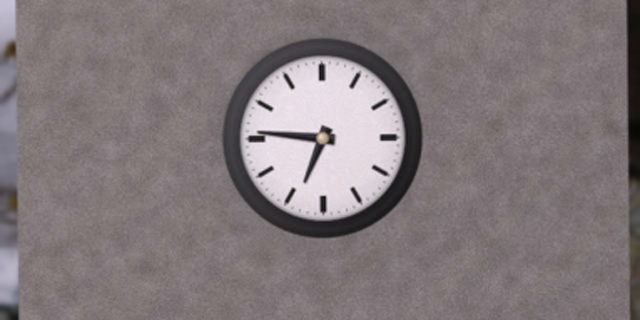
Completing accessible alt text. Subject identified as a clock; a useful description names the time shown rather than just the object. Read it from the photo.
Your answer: 6:46
